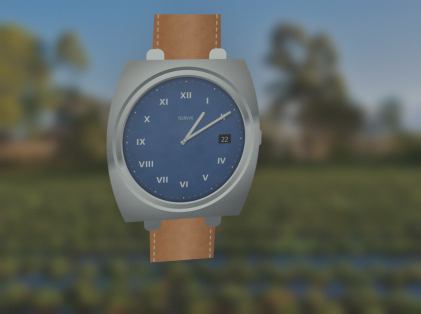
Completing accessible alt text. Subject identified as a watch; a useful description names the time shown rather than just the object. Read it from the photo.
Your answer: 1:10
